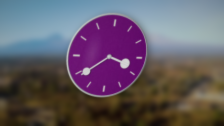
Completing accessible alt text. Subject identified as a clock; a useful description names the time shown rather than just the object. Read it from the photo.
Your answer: 3:39
